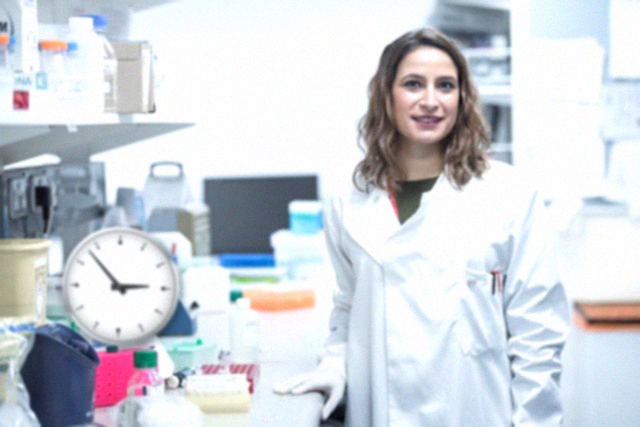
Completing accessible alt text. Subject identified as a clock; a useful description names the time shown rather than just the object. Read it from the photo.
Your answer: 2:53
